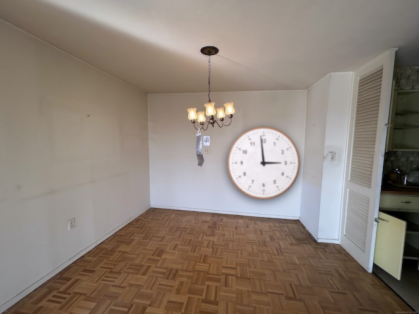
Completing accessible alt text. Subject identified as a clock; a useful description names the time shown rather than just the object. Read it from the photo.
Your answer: 2:59
